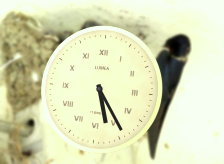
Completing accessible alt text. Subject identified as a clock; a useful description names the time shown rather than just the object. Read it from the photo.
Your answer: 5:24
